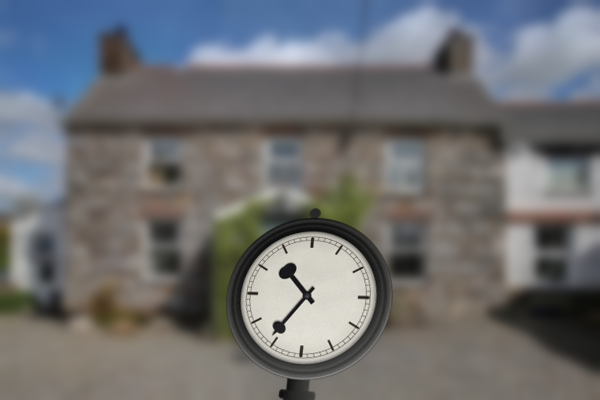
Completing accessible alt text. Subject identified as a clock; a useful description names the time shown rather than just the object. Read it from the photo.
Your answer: 10:36
